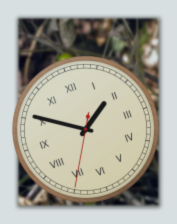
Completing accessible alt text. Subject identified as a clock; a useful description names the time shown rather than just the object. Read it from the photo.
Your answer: 1:50:35
